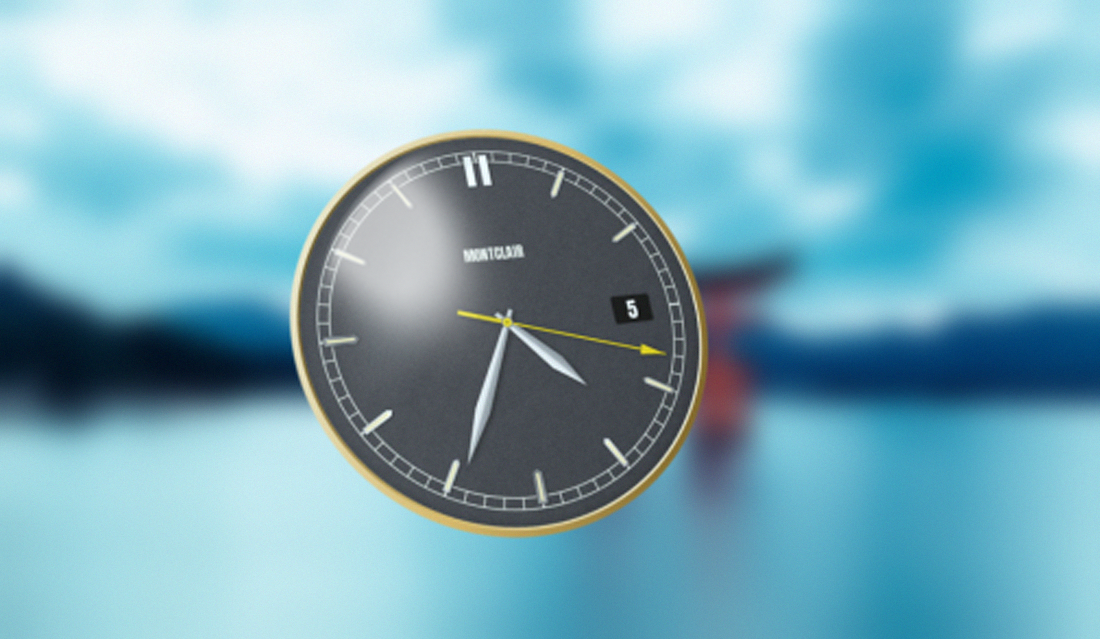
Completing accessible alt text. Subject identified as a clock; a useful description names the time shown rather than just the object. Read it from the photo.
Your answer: 4:34:18
